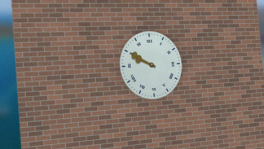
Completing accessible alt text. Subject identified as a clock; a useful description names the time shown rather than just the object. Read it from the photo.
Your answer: 9:50
